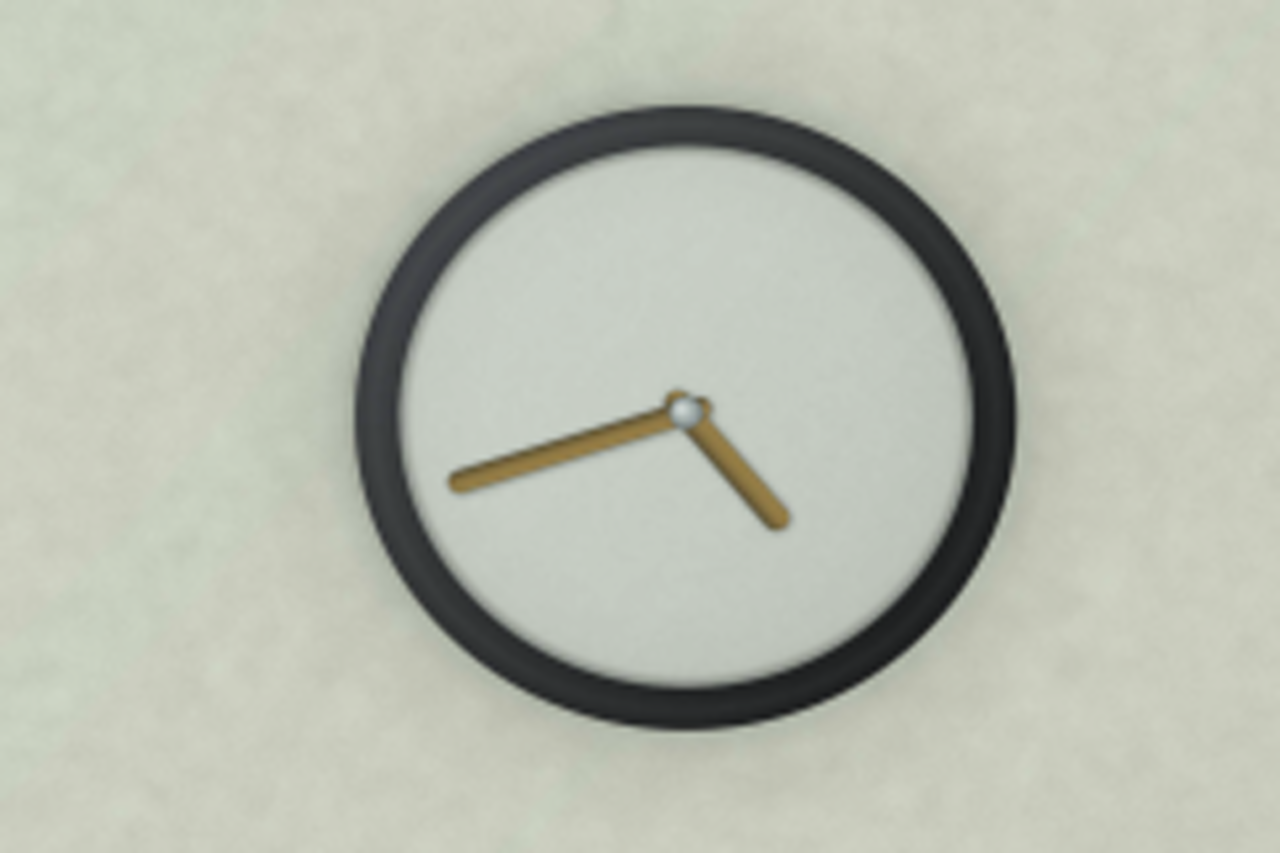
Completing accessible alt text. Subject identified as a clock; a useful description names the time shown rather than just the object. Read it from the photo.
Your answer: 4:42
